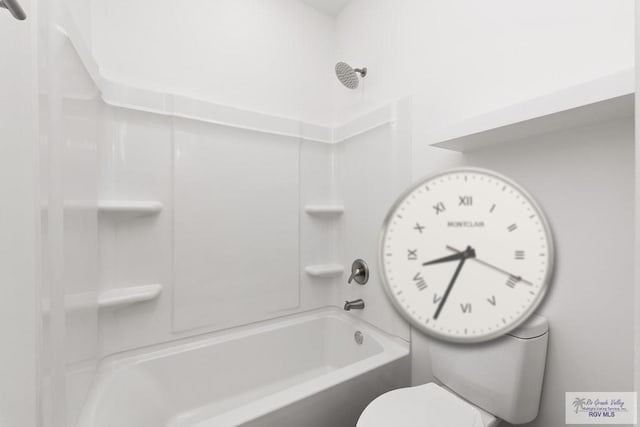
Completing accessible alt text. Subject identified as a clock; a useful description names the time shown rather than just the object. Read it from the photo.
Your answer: 8:34:19
